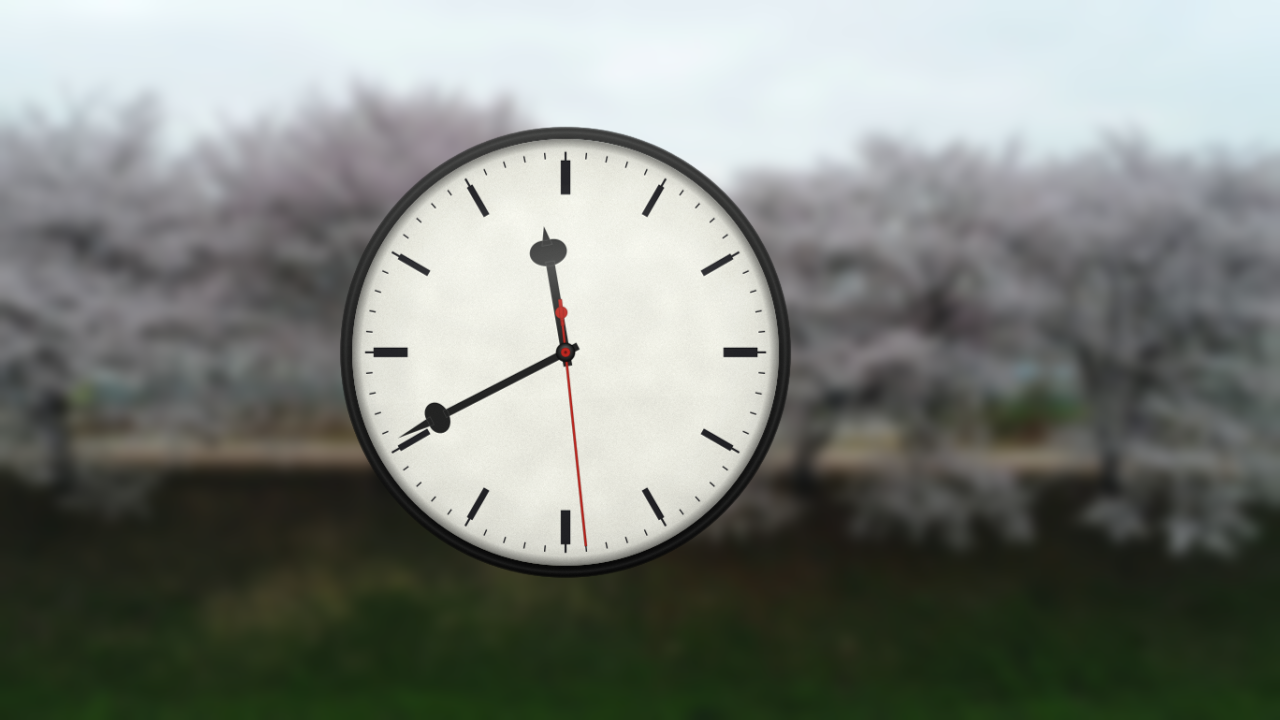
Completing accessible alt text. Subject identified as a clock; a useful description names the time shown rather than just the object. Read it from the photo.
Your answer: 11:40:29
